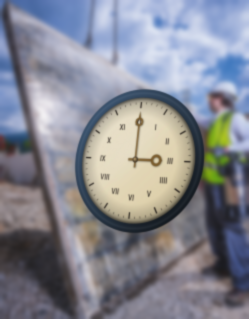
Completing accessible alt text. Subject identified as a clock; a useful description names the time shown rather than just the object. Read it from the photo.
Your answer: 3:00
